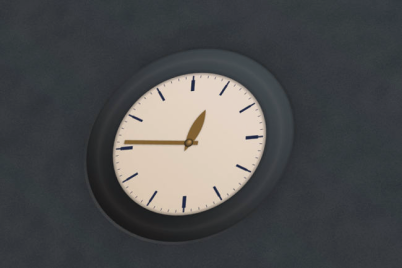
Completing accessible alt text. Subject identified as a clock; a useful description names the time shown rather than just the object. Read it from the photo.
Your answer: 12:46
